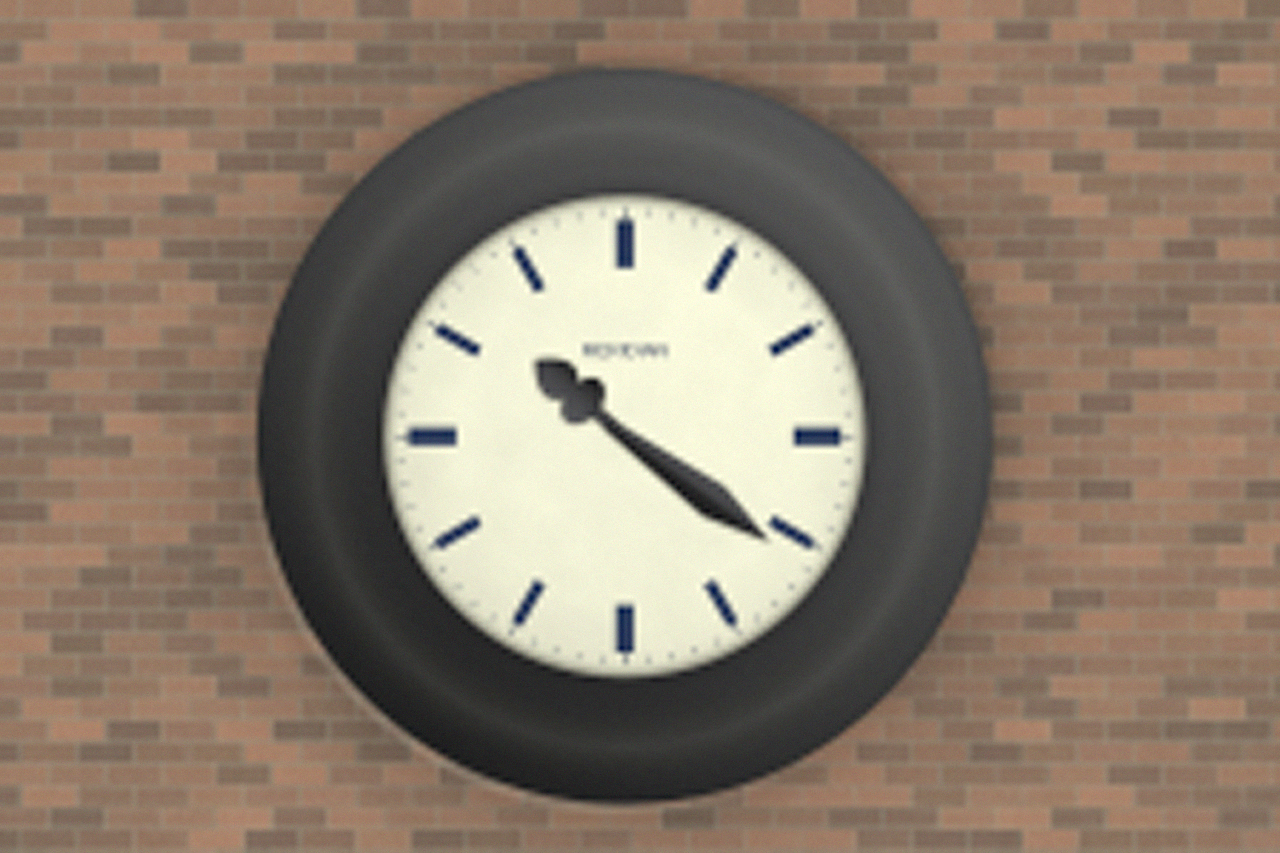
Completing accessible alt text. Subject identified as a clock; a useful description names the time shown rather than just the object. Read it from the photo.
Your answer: 10:21
